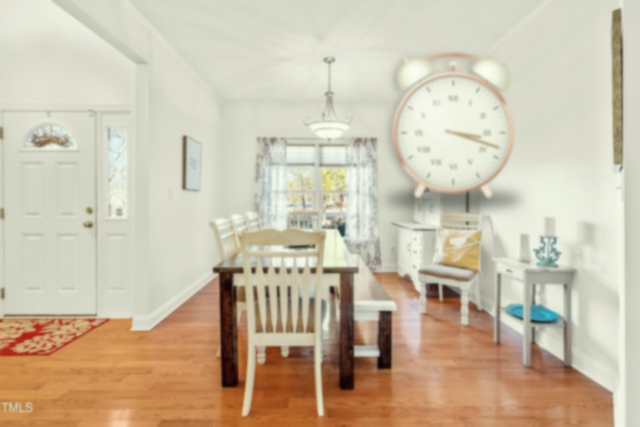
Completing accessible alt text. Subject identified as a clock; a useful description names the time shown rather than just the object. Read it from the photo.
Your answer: 3:18
